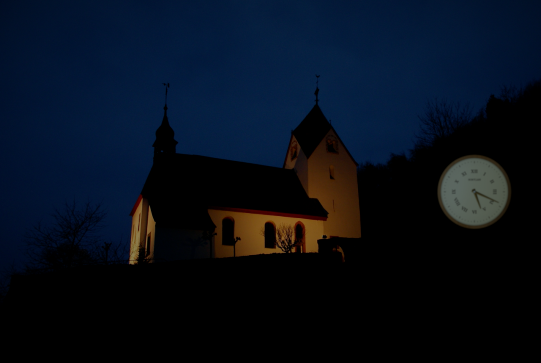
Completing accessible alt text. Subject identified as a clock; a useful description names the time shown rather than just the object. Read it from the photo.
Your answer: 5:19
